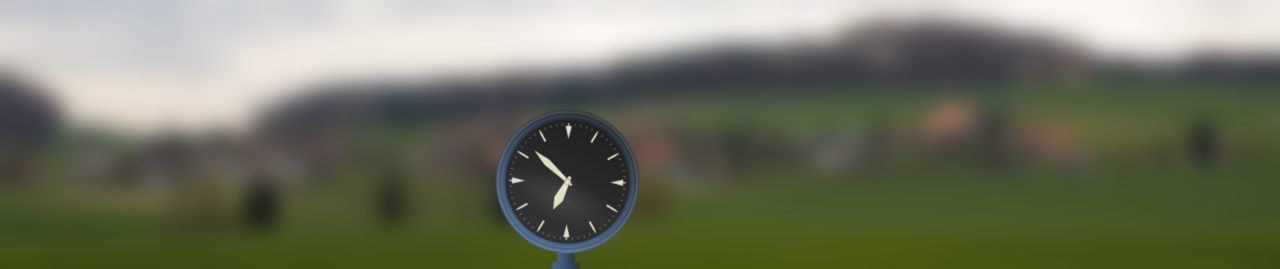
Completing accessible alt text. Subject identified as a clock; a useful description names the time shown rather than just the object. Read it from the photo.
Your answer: 6:52
